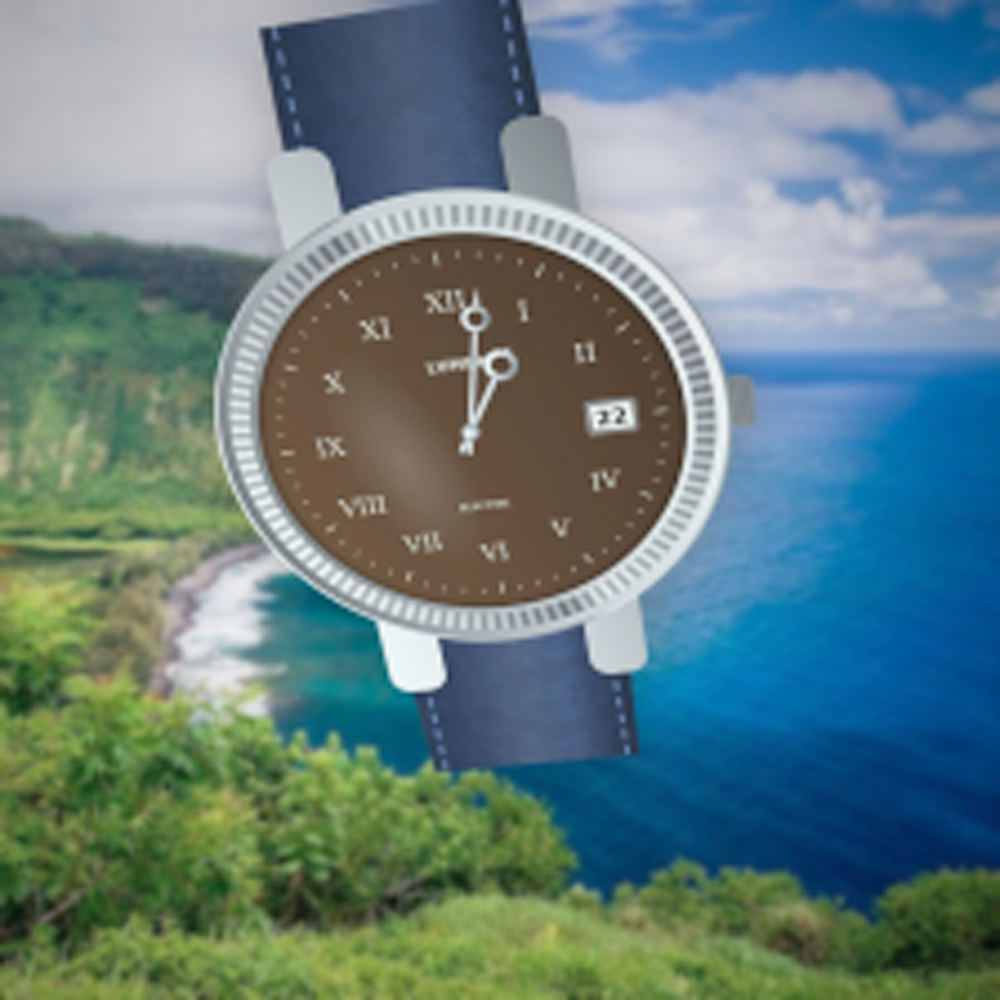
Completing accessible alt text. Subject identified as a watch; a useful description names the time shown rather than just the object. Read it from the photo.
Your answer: 1:02
